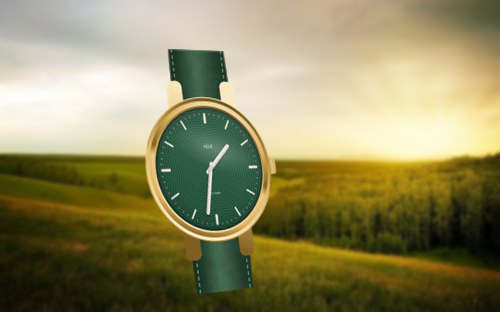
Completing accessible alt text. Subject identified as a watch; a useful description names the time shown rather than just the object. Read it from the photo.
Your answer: 1:32
